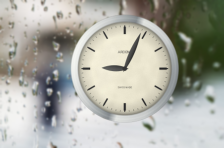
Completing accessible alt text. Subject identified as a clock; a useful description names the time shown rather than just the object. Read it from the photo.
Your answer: 9:04
